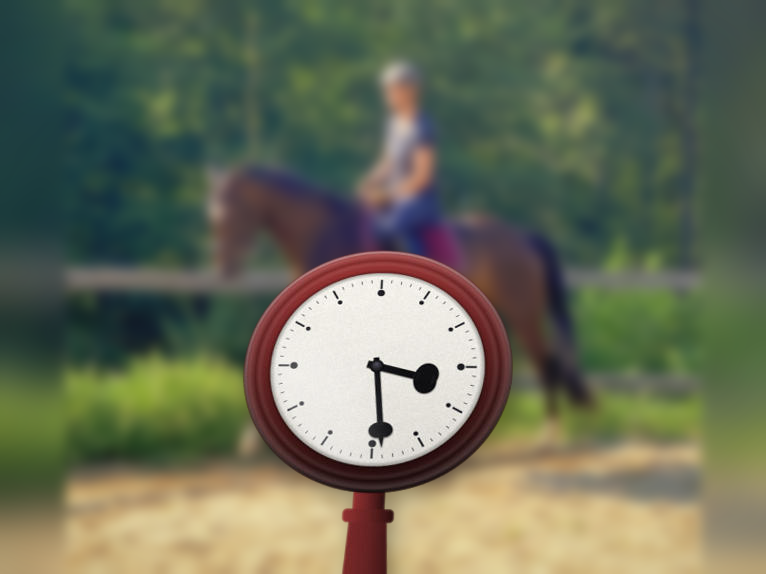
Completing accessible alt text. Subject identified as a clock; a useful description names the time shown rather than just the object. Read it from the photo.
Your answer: 3:29
